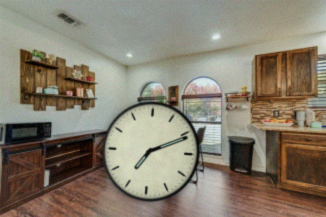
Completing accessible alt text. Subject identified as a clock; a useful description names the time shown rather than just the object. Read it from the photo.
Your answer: 7:11
